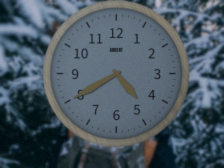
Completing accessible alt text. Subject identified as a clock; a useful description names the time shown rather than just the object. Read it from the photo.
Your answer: 4:40
